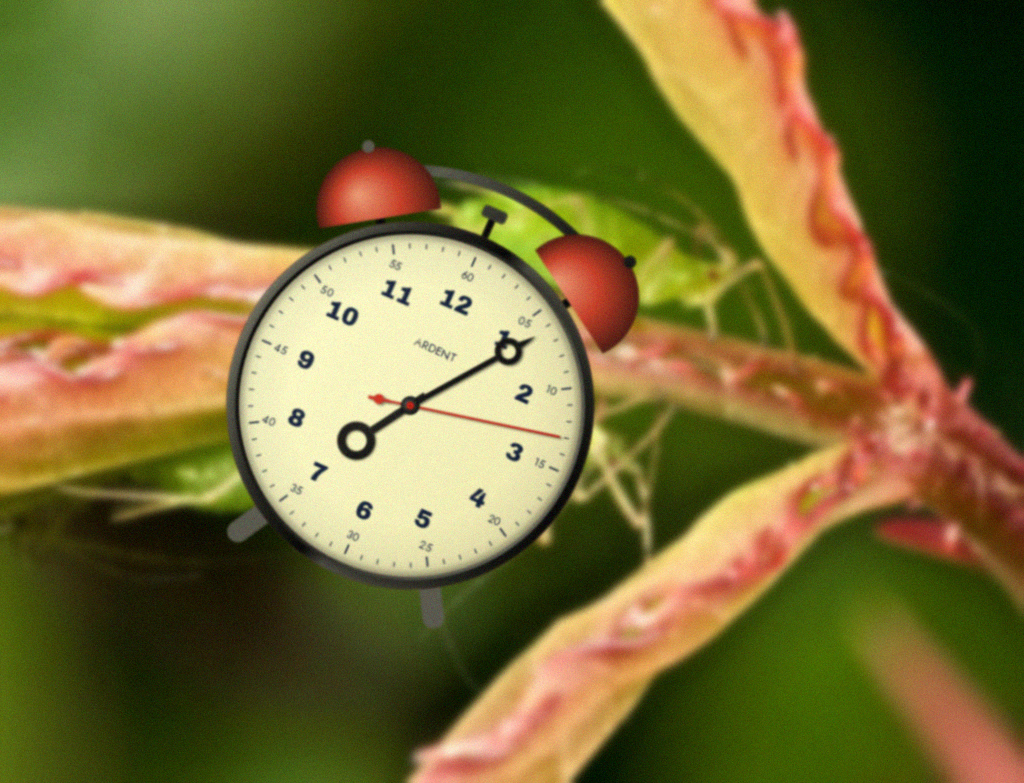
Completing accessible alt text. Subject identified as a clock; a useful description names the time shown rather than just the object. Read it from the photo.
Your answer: 7:06:13
